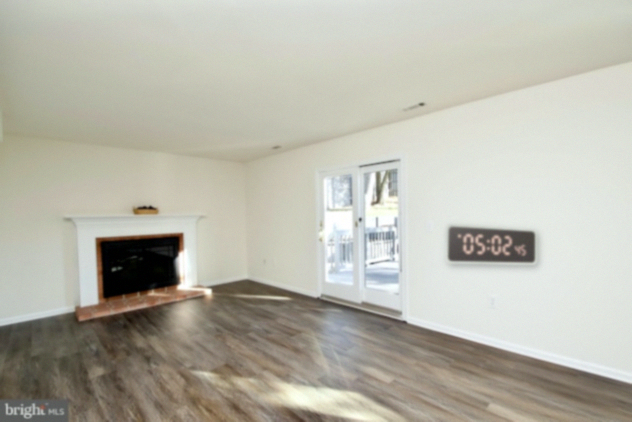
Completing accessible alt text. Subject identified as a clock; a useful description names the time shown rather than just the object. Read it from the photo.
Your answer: 5:02
